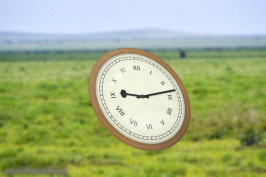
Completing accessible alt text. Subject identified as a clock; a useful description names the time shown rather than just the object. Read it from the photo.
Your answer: 9:13
